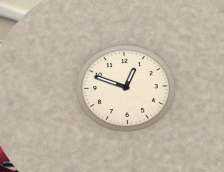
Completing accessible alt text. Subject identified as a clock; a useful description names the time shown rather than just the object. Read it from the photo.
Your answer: 12:49
